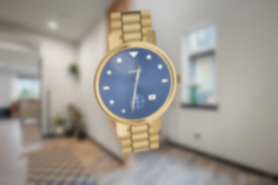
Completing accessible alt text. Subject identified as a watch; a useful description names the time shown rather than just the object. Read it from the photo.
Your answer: 12:32
